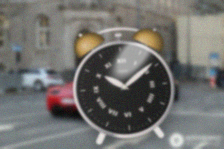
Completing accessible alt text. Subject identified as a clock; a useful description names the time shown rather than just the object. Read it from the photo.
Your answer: 10:09
